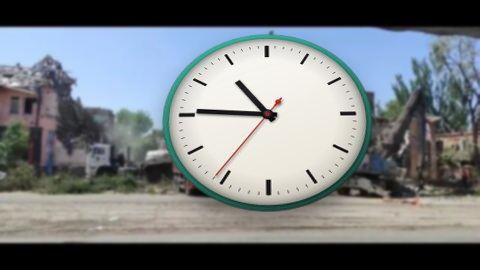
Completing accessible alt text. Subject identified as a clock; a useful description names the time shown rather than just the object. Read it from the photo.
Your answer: 10:45:36
